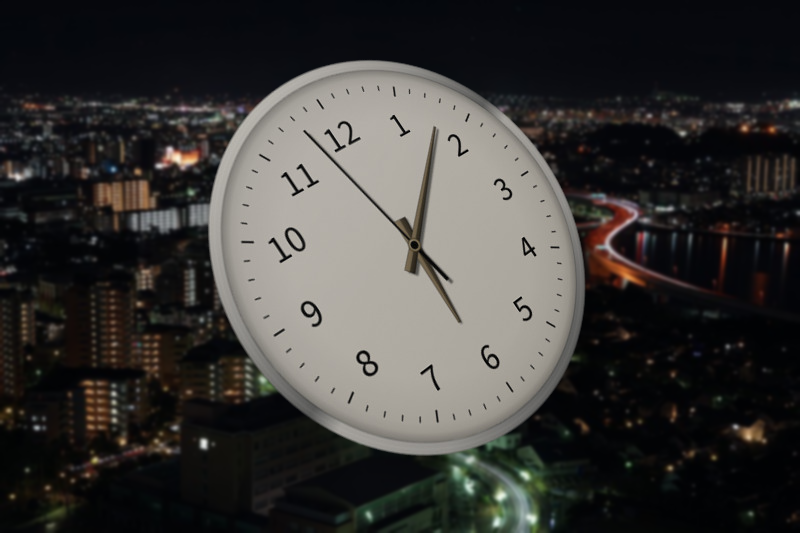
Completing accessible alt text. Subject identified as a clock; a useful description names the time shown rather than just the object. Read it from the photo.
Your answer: 6:07:58
